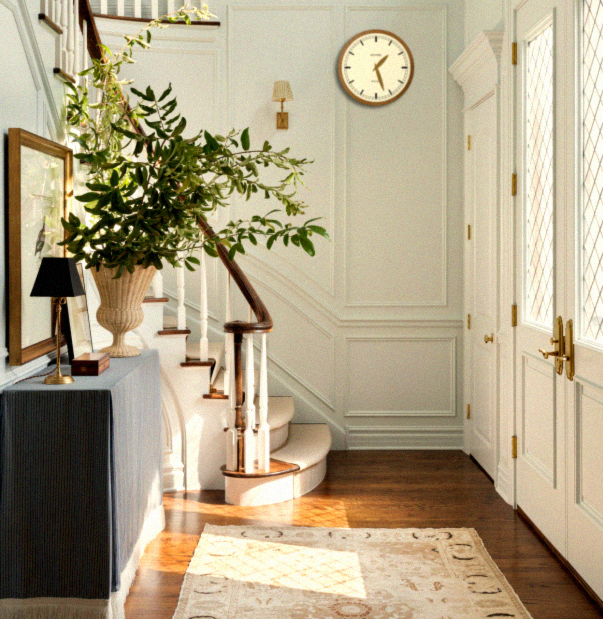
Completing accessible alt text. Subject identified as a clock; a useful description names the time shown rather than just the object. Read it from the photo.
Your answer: 1:27
